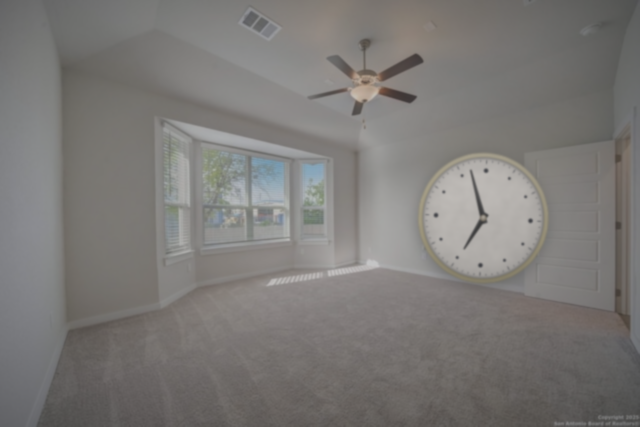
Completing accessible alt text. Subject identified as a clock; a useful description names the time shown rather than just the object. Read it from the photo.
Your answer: 6:57
